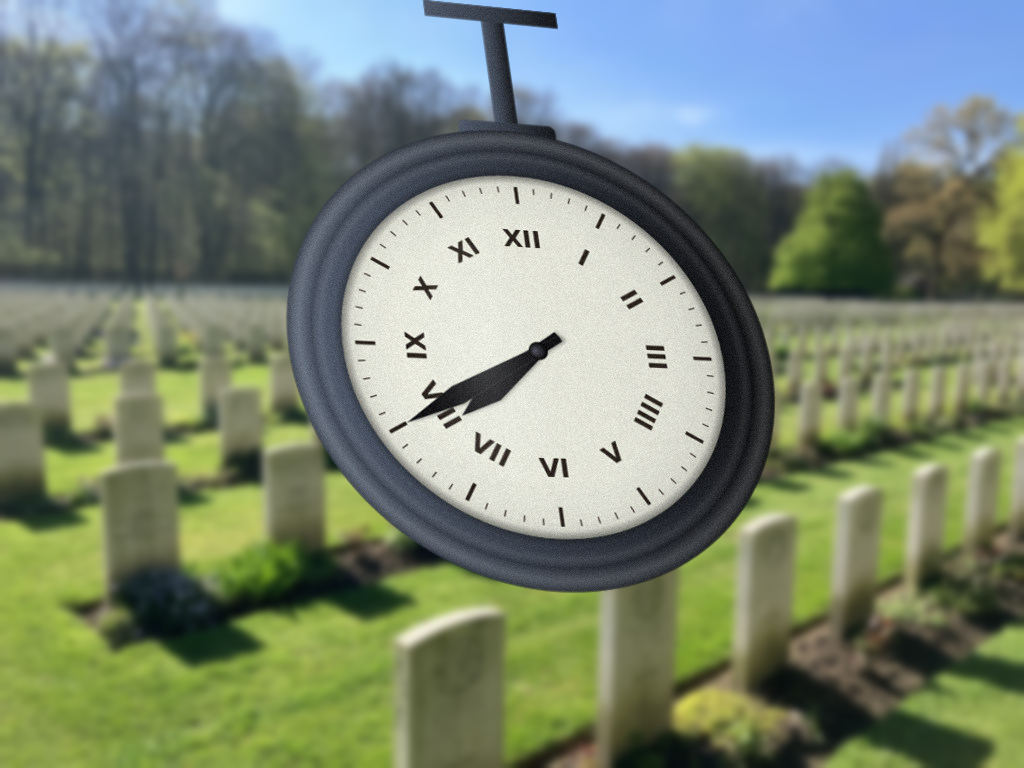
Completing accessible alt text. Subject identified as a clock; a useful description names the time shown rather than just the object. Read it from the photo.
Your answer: 7:40
